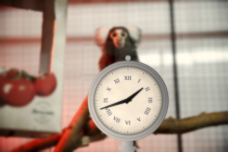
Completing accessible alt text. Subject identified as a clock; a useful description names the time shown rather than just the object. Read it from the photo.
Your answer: 1:42
